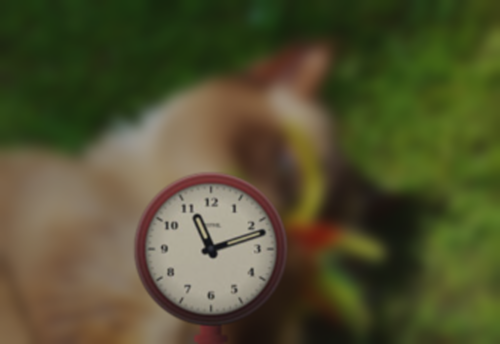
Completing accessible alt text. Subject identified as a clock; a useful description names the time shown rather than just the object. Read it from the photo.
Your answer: 11:12
